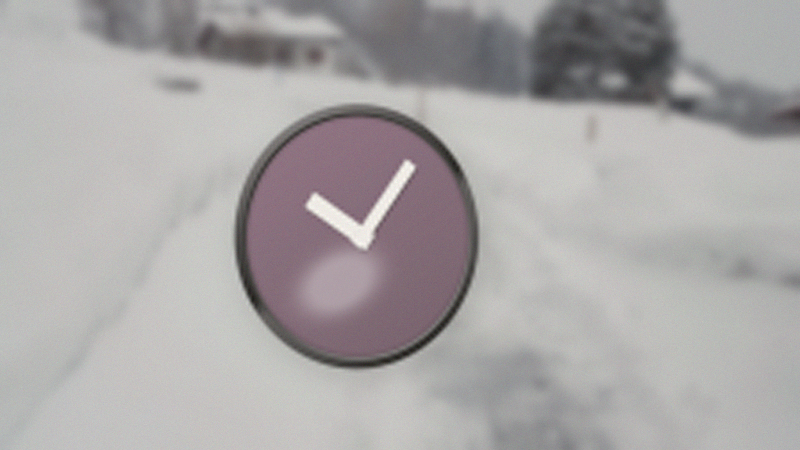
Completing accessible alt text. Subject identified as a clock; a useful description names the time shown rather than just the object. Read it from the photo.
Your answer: 10:06
